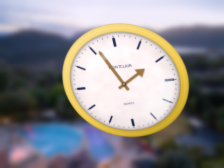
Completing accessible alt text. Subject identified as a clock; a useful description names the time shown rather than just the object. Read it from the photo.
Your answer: 1:56
